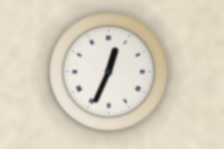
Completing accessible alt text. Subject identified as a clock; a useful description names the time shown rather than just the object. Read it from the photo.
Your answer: 12:34
